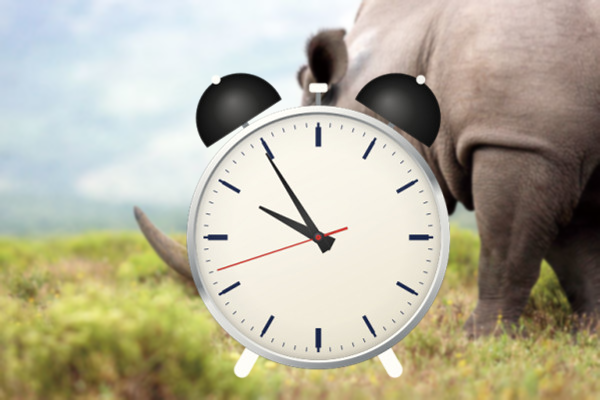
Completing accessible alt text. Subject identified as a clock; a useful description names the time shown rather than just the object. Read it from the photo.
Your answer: 9:54:42
